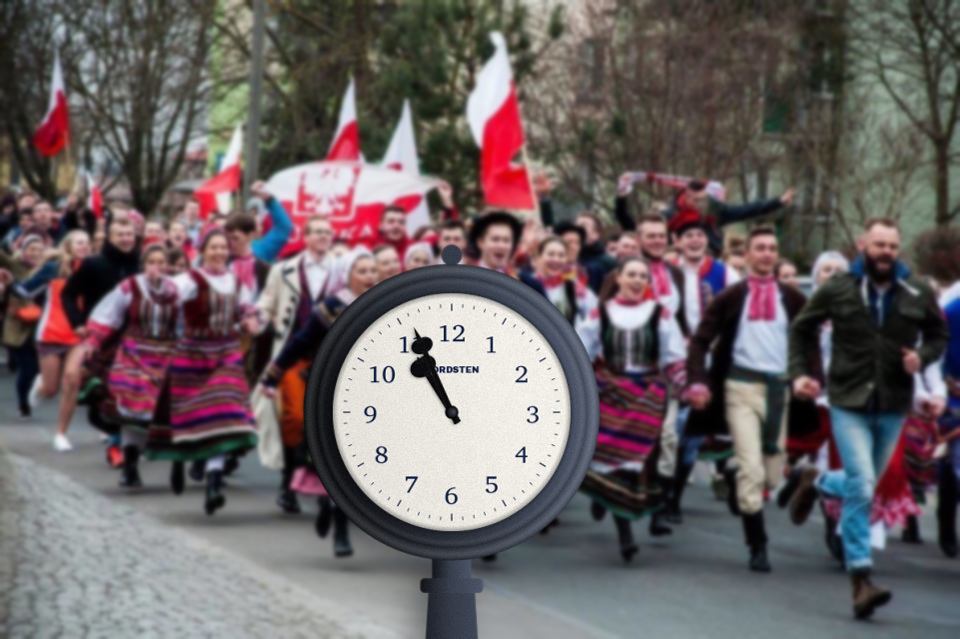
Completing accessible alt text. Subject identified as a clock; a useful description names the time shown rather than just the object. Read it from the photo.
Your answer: 10:56
